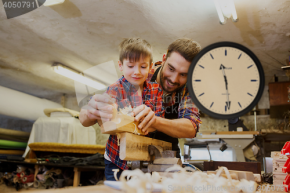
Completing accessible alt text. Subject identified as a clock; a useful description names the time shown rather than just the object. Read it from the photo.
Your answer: 11:29
